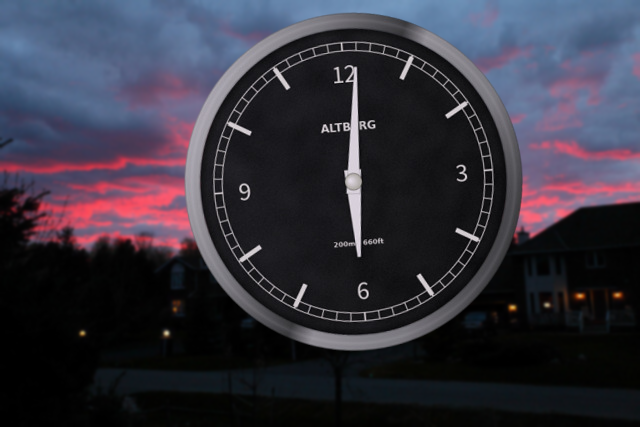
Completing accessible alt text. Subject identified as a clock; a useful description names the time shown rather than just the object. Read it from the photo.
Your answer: 6:01
